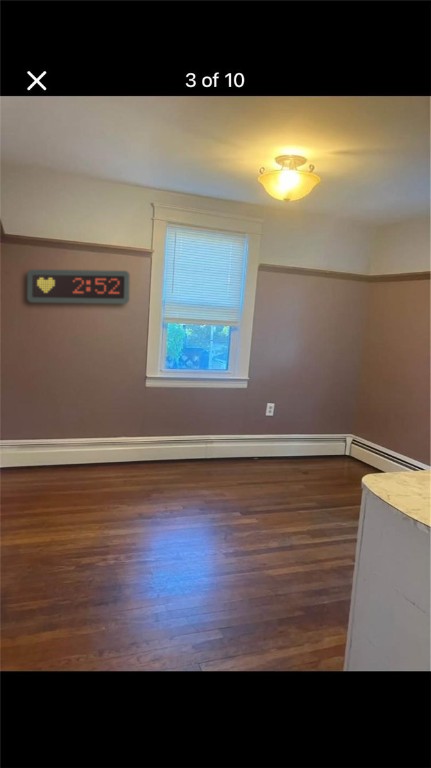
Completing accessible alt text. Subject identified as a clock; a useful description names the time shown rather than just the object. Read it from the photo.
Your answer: 2:52
